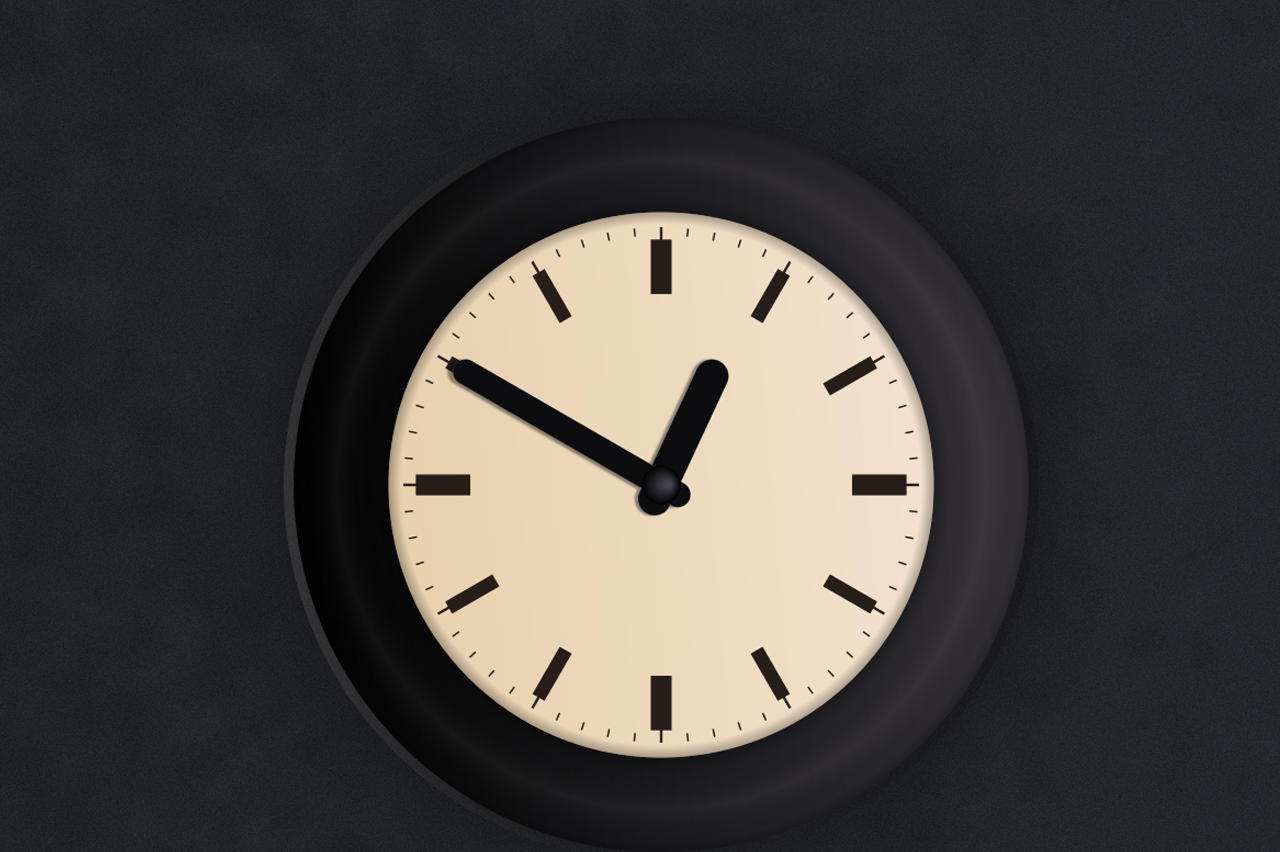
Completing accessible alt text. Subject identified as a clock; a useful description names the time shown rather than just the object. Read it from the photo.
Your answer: 12:50
